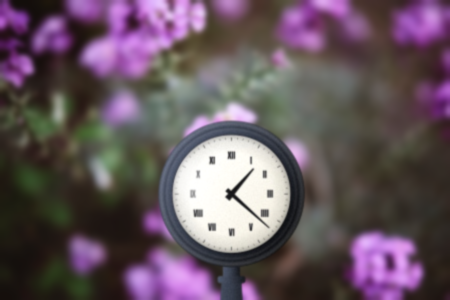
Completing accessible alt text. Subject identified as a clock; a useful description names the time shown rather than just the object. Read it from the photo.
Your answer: 1:22
